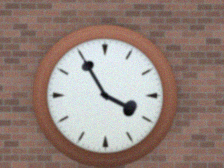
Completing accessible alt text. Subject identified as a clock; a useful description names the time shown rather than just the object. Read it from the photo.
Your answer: 3:55
